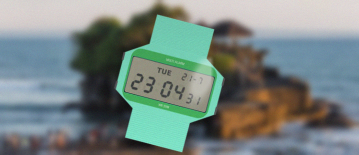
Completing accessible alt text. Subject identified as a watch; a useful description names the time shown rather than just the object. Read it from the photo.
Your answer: 23:04:31
